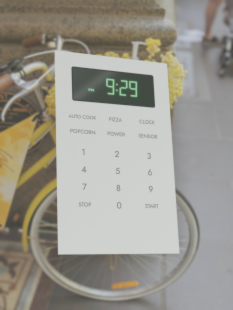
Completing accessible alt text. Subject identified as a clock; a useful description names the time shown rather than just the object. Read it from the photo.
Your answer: 9:29
